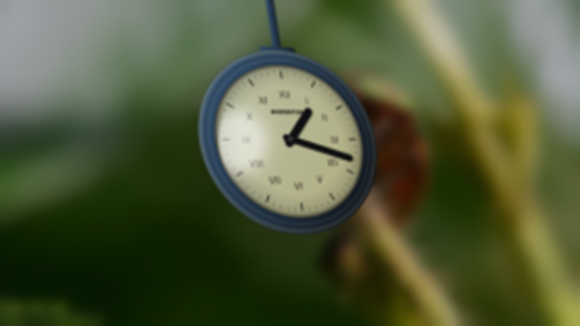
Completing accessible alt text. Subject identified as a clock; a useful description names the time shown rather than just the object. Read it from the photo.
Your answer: 1:18
